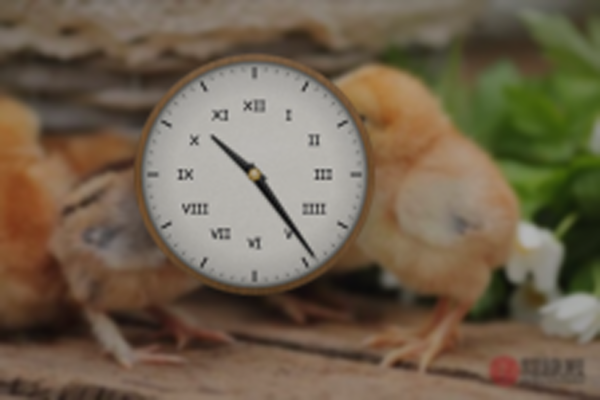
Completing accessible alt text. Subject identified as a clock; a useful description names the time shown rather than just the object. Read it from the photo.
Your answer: 10:24
